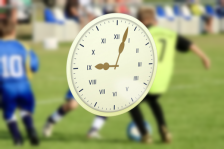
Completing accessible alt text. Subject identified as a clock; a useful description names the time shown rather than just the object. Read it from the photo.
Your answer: 9:03
